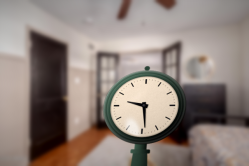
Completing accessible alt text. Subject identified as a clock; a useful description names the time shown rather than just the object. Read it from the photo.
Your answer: 9:29
